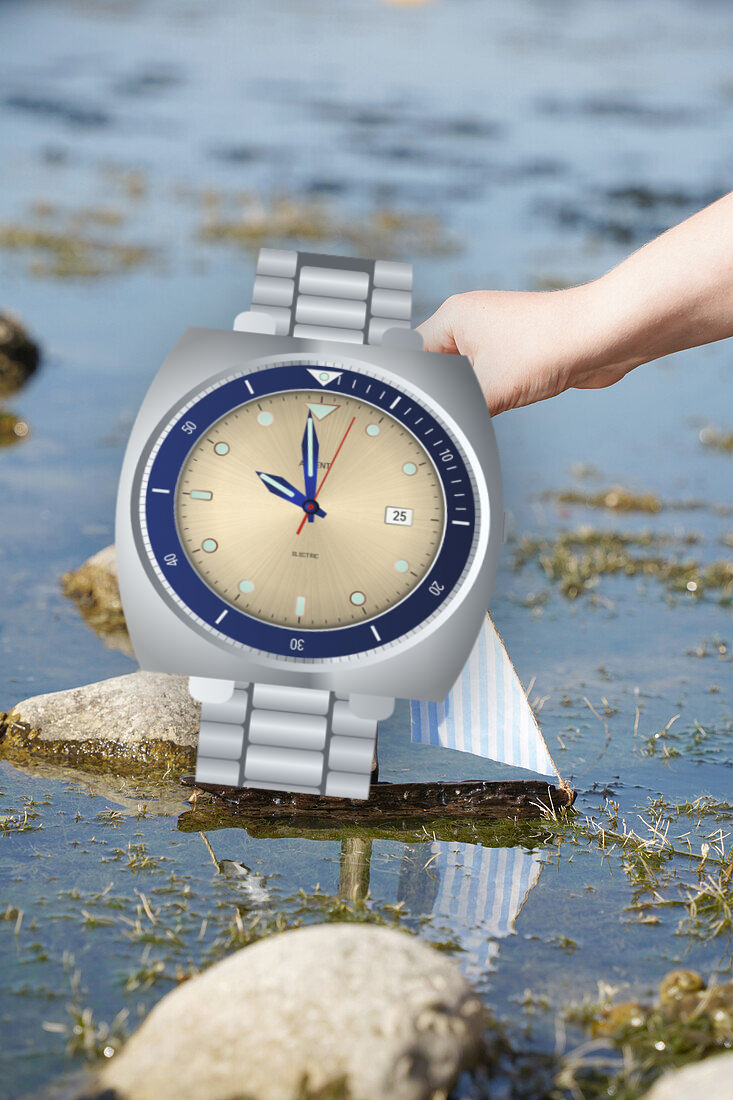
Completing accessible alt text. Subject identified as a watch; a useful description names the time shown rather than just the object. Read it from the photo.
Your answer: 9:59:03
